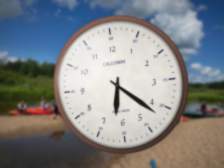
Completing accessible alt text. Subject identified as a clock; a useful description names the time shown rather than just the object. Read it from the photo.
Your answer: 6:22
